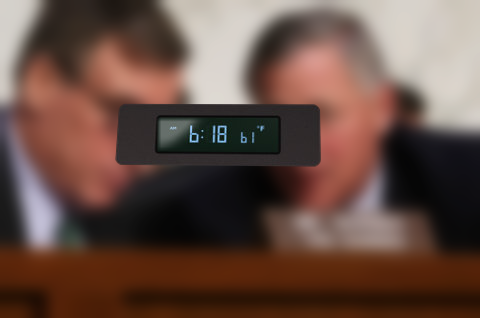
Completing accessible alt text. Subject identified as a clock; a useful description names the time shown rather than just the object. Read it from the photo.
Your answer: 6:18
